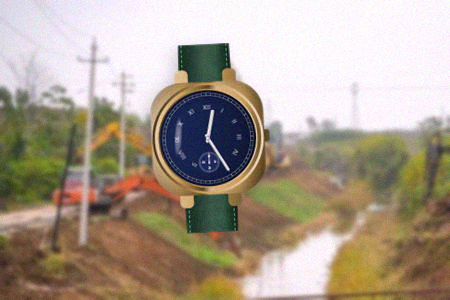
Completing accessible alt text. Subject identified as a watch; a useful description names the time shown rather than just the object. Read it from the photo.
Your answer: 12:25
